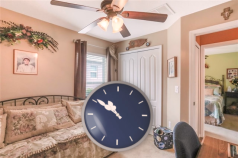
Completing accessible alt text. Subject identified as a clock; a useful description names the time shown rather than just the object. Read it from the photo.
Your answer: 10:51
